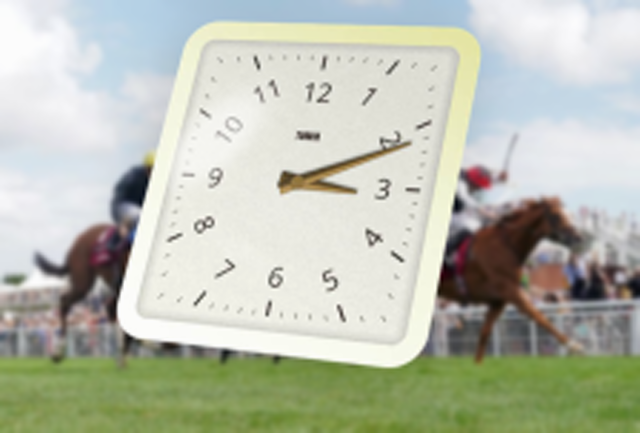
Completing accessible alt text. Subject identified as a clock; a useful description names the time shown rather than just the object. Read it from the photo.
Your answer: 3:11
